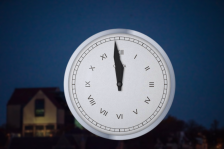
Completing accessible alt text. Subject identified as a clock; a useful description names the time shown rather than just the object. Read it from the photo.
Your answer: 11:59
